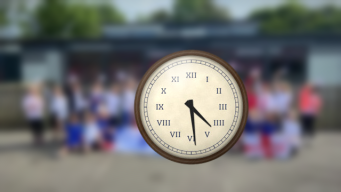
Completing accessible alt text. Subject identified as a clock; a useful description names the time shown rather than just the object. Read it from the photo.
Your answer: 4:29
